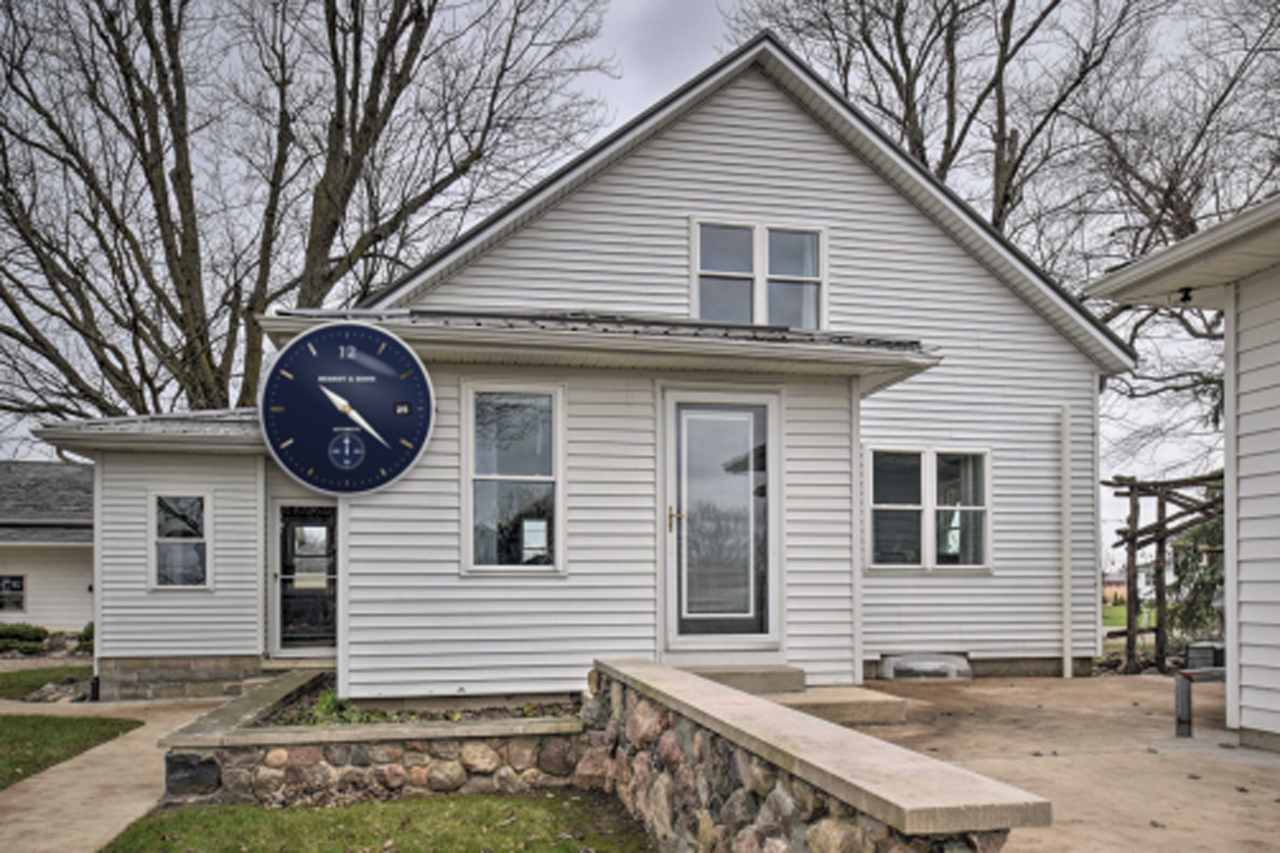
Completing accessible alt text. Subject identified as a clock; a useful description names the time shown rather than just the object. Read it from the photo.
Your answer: 10:22
